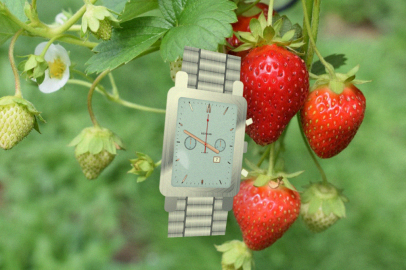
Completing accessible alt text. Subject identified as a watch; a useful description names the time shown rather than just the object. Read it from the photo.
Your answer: 3:49
